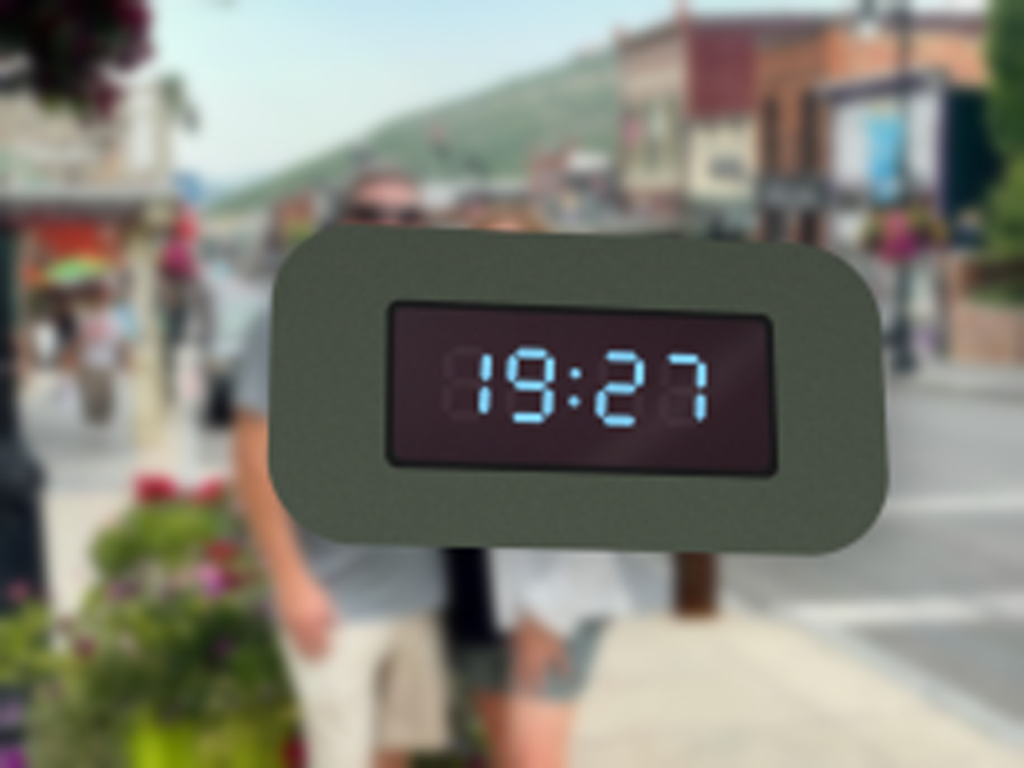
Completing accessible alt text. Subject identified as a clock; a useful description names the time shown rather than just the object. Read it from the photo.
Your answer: 19:27
